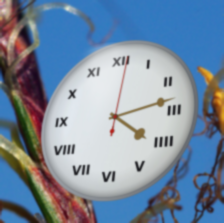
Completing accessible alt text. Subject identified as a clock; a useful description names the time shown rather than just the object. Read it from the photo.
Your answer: 4:13:01
